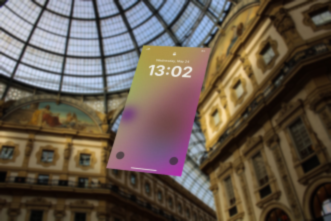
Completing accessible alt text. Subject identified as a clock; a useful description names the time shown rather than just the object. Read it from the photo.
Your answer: 13:02
